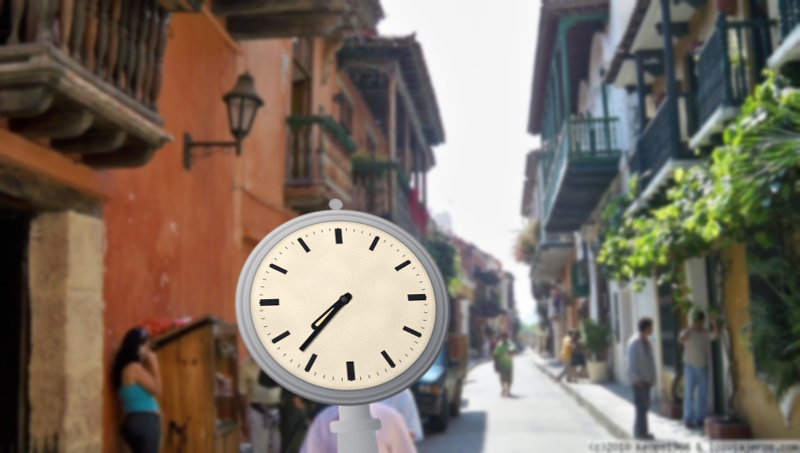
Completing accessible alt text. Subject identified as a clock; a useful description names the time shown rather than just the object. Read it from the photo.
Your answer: 7:37
